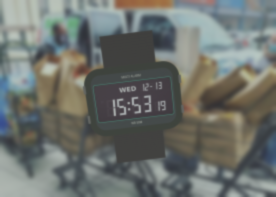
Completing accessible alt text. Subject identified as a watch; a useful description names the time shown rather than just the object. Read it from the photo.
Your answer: 15:53:19
